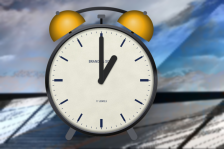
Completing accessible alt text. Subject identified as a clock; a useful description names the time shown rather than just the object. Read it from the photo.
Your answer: 1:00
